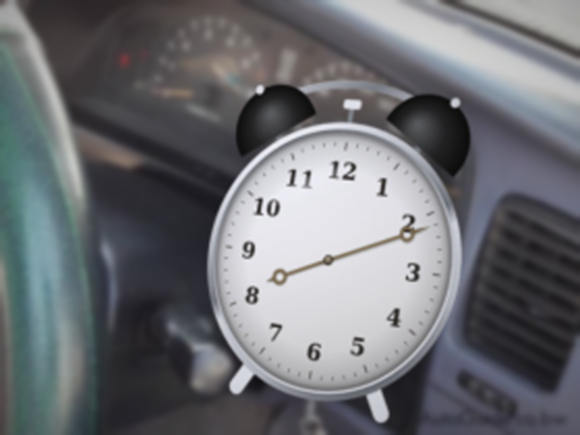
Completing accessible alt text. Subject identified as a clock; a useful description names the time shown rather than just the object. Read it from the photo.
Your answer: 8:11
